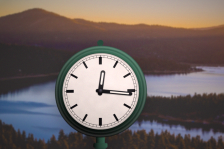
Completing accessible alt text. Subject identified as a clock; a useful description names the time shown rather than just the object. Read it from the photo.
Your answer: 12:16
